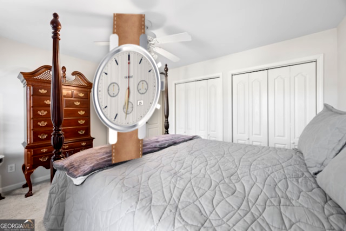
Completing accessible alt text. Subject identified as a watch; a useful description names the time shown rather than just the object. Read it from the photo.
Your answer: 6:31
